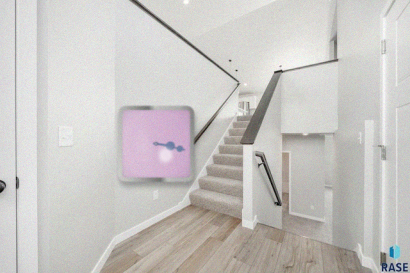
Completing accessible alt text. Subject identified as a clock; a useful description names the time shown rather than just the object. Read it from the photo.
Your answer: 3:17
